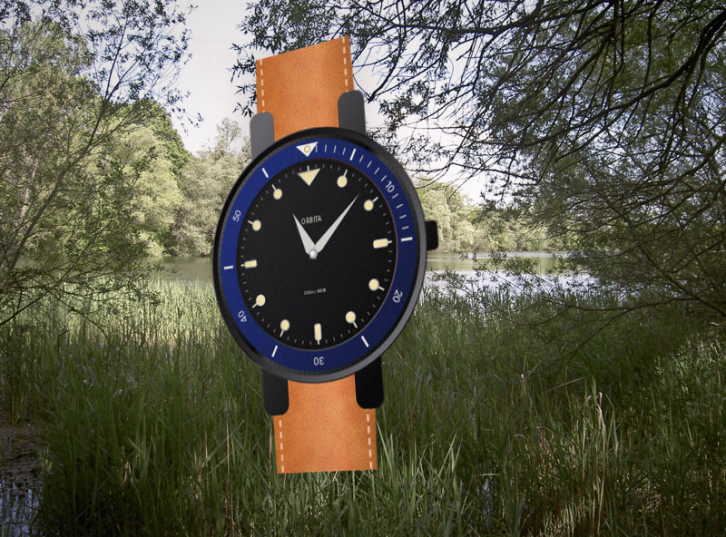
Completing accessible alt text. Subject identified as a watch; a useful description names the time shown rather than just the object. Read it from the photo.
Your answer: 11:08
